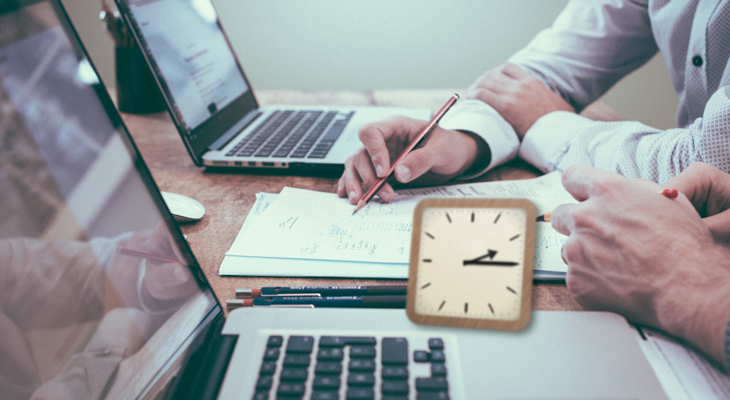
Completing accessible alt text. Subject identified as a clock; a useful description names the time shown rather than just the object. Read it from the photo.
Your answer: 2:15
